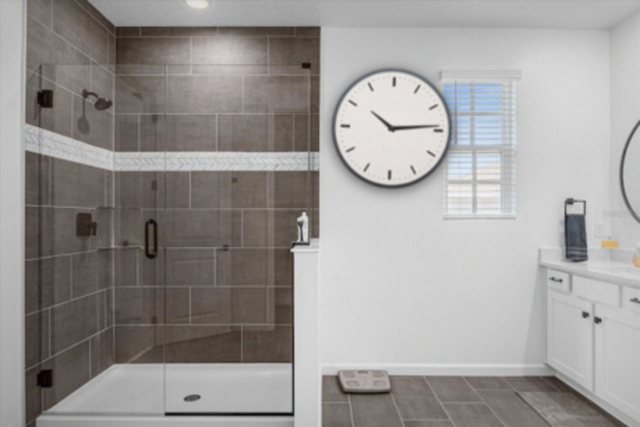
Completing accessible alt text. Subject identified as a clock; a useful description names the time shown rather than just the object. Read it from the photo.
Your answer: 10:14
